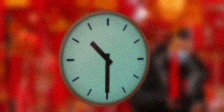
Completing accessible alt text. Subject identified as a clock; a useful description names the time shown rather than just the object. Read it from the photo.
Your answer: 10:30
